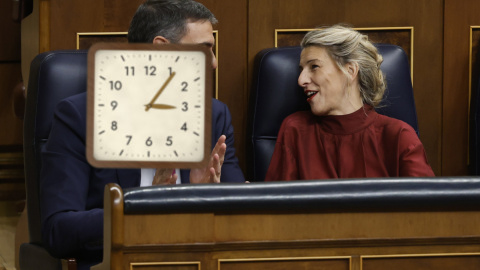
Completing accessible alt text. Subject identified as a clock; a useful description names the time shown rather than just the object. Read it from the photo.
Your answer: 3:06
